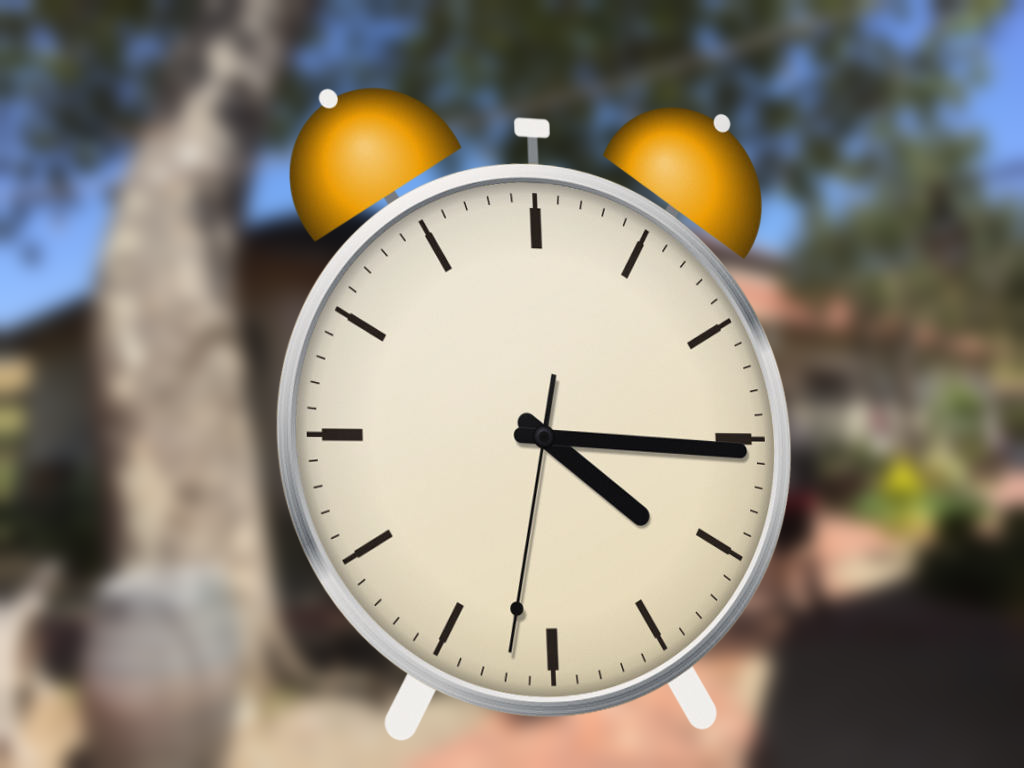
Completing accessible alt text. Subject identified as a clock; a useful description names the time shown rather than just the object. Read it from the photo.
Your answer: 4:15:32
